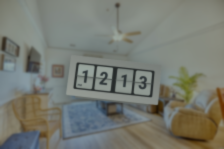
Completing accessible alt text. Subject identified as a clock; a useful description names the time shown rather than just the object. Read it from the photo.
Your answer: 12:13
